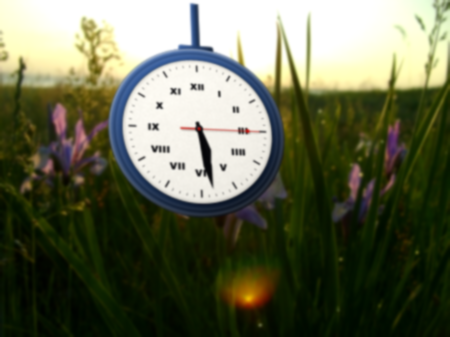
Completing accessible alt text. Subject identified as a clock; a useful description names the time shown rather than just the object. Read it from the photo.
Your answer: 5:28:15
